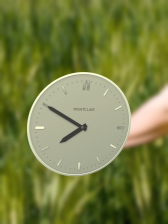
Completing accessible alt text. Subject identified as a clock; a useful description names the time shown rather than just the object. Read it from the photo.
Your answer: 7:50
